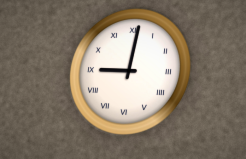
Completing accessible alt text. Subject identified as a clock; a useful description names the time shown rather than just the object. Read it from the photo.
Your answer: 9:01
